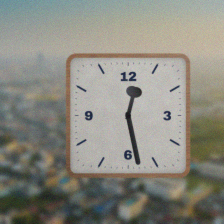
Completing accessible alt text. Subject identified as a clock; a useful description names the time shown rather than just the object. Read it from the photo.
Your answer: 12:28
